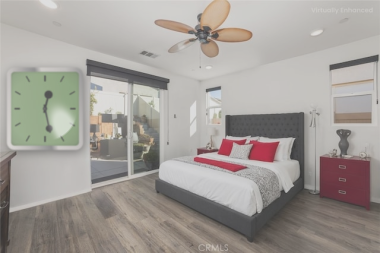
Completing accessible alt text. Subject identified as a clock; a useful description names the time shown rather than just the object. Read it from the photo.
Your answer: 12:28
